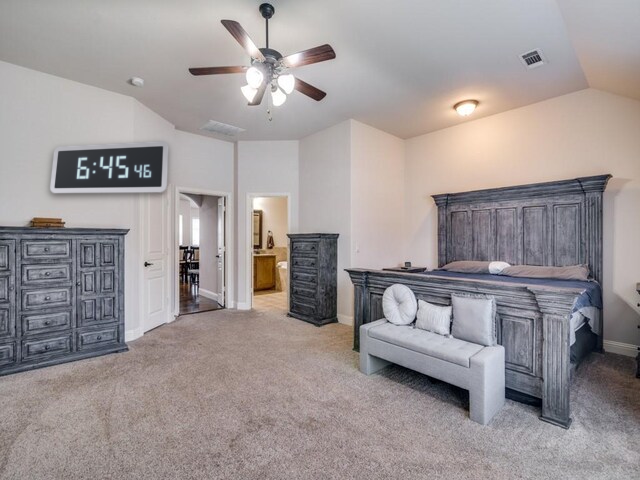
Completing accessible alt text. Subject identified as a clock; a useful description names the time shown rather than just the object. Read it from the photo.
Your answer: 6:45:46
